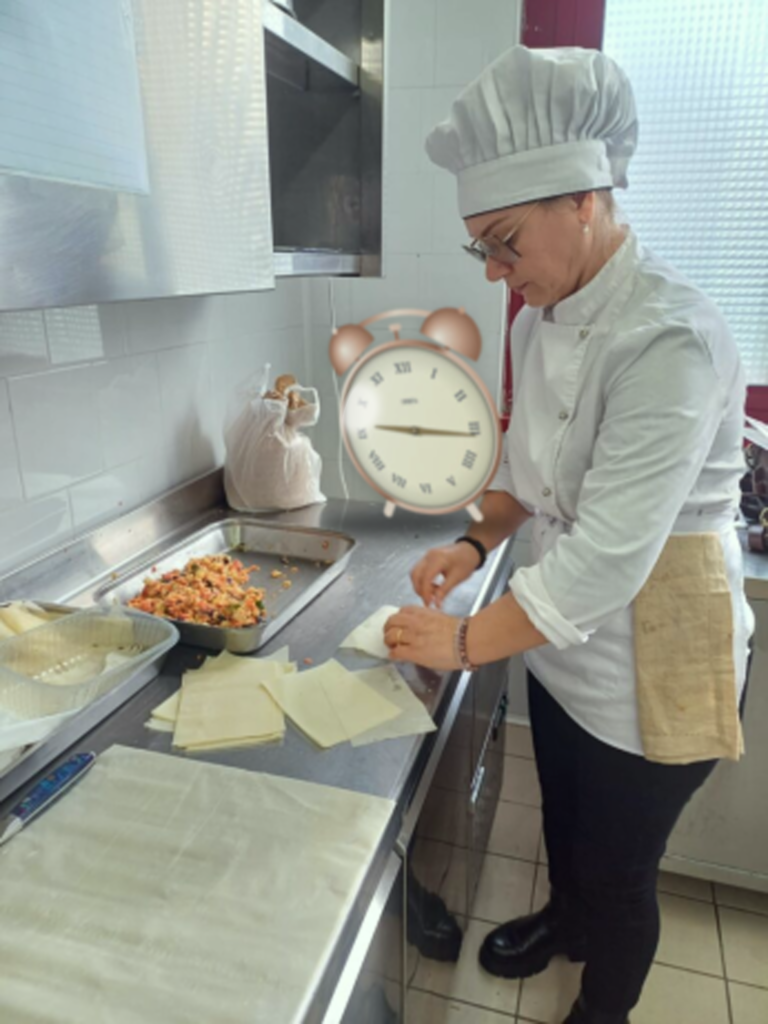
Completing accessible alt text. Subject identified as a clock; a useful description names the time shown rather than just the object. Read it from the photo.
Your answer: 9:16
